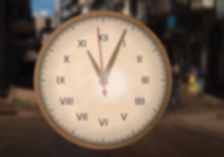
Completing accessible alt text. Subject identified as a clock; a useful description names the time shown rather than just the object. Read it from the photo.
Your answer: 11:03:59
